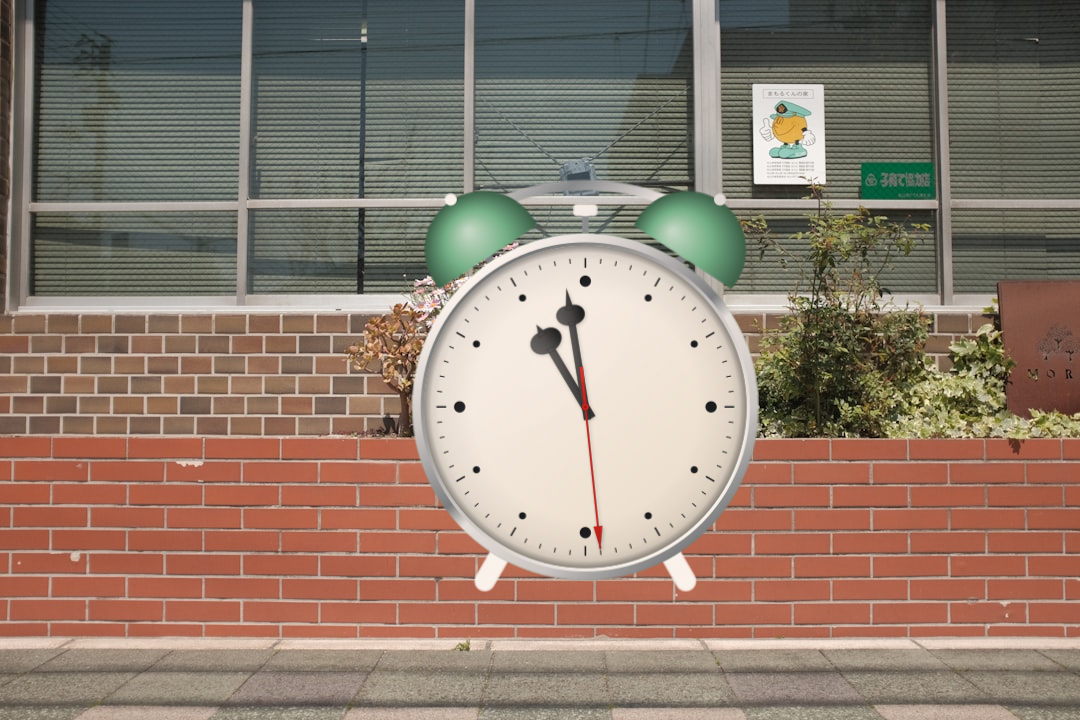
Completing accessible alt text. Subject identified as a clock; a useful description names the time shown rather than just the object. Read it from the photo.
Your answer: 10:58:29
